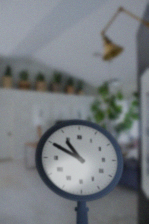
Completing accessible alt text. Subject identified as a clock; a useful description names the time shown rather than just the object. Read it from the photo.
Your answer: 10:50
